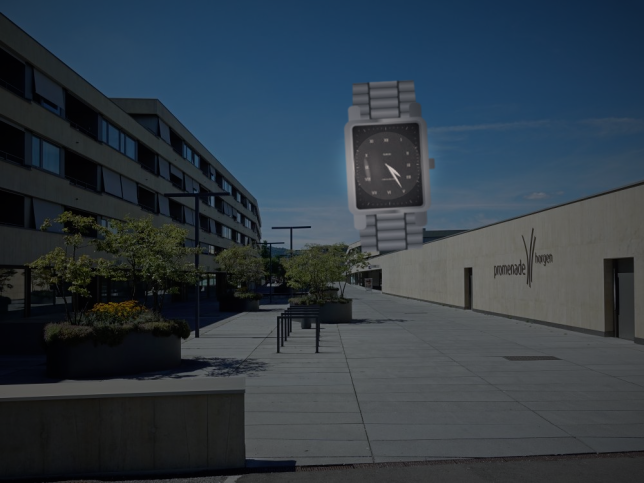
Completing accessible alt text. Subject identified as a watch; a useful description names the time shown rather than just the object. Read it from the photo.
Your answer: 4:25
